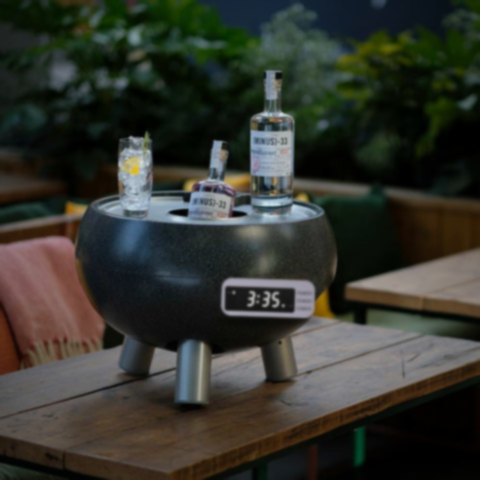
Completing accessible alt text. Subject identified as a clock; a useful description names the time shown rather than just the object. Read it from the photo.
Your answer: 3:35
